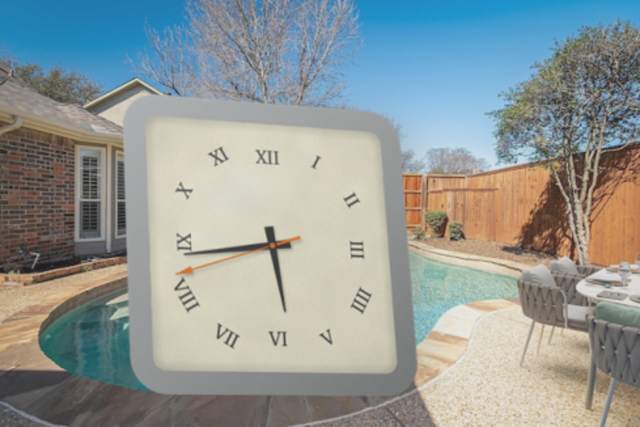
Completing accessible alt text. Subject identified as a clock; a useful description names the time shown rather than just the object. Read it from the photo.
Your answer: 5:43:42
